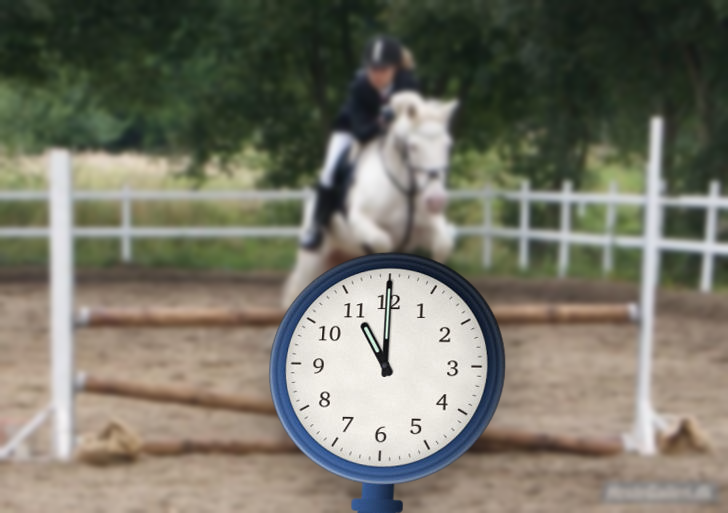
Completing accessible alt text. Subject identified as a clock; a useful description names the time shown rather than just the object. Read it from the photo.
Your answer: 11:00
